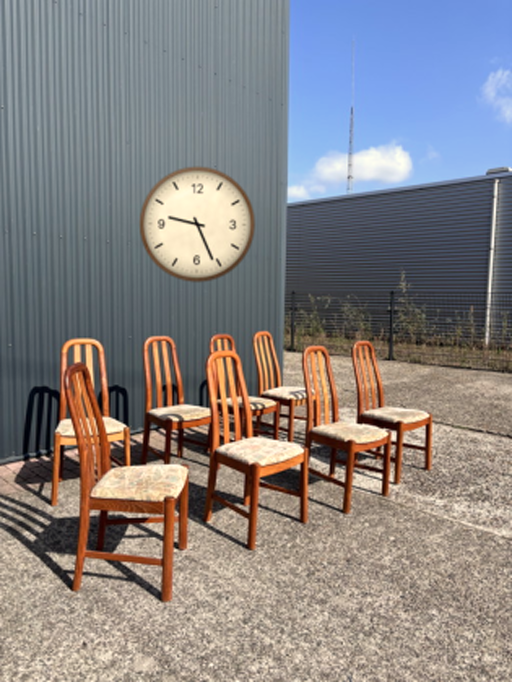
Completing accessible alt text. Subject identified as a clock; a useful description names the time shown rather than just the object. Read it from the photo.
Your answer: 9:26
